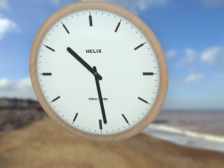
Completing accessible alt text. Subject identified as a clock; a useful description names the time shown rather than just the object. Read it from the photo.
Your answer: 10:29
